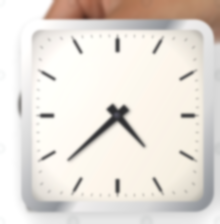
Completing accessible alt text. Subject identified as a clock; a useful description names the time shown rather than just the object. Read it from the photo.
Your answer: 4:38
